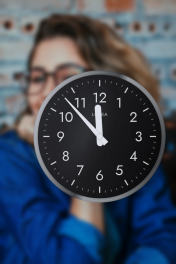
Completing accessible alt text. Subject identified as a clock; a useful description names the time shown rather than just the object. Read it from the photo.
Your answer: 11:53
